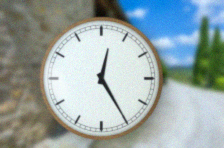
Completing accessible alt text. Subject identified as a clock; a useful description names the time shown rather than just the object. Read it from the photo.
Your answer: 12:25
